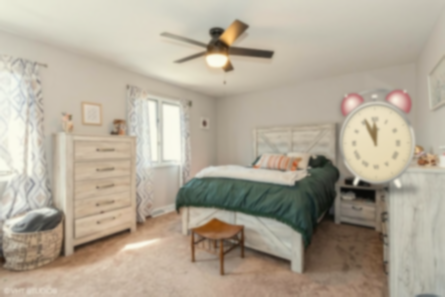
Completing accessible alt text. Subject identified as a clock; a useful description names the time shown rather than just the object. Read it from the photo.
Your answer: 11:56
